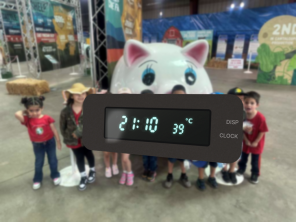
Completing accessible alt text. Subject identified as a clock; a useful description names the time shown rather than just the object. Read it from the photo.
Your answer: 21:10
